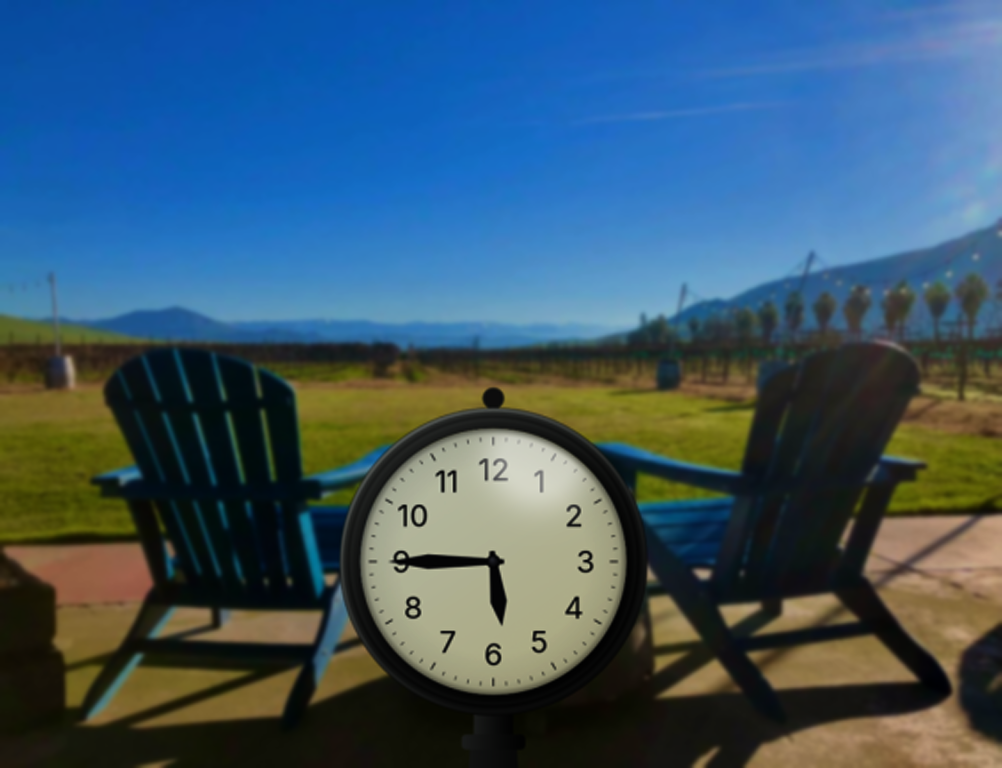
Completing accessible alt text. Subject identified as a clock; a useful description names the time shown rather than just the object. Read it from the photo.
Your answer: 5:45
